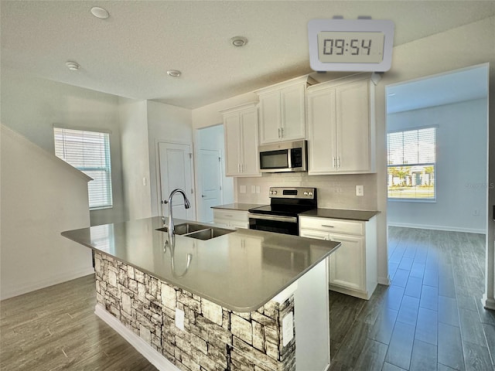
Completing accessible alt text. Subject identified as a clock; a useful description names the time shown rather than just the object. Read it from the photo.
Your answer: 9:54
